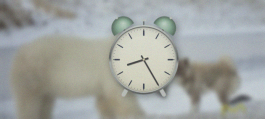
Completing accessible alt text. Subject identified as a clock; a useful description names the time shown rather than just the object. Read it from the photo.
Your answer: 8:25
